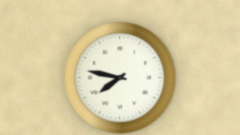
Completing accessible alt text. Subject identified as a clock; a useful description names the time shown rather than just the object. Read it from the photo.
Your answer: 7:47
